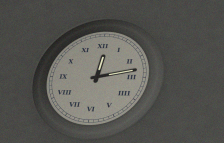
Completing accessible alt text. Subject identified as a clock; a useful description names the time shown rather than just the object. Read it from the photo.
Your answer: 12:13
